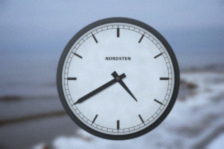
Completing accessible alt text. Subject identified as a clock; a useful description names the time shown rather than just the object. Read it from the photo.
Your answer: 4:40
